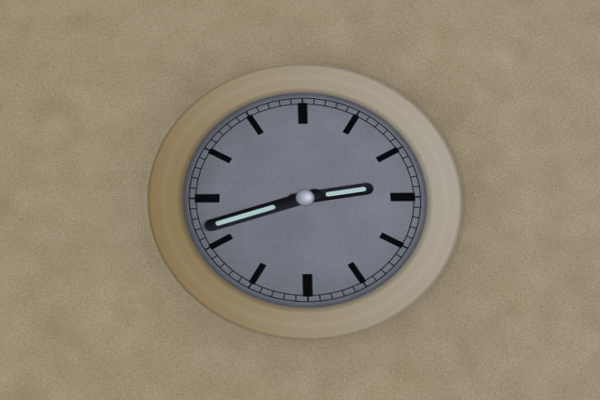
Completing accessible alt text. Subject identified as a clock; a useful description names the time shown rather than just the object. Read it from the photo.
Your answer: 2:42
